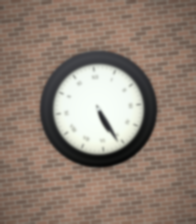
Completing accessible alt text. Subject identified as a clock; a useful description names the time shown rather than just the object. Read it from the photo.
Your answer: 5:26
